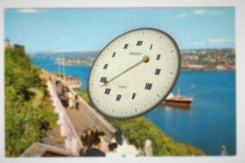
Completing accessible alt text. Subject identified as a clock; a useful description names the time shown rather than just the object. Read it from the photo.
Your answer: 1:38
